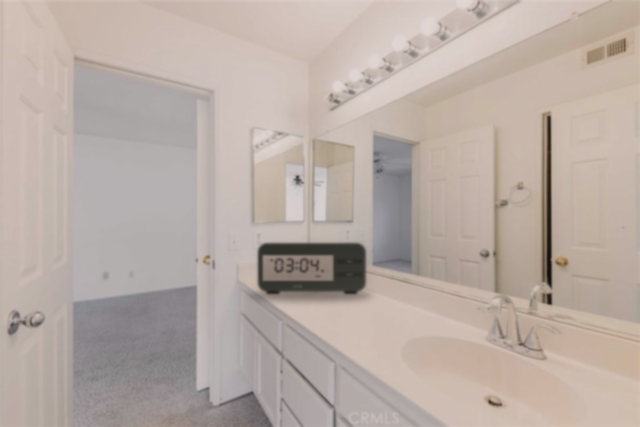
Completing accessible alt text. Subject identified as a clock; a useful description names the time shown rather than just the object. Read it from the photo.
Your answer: 3:04
